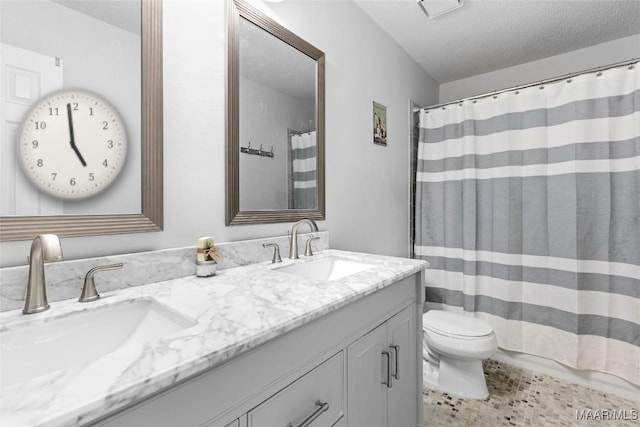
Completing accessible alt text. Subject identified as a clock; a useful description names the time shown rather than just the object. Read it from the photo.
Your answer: 4:59
